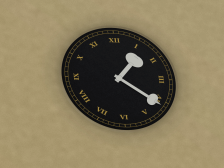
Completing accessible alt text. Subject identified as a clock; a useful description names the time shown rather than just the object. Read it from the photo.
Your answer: 1:21
